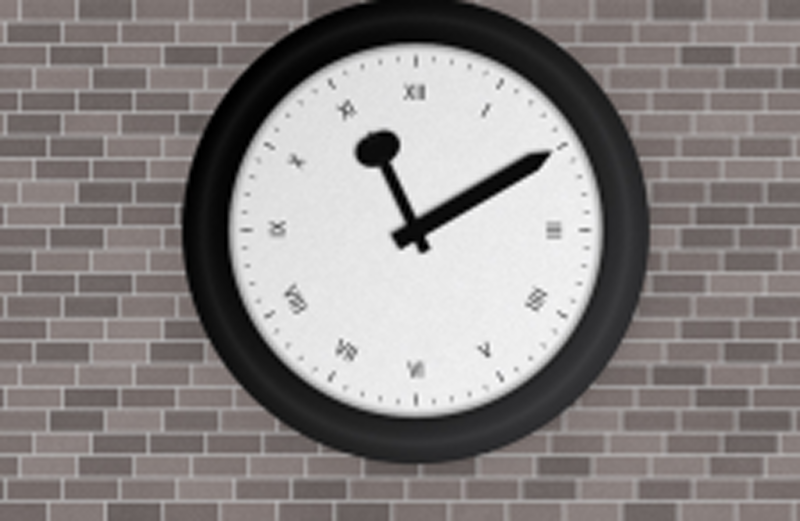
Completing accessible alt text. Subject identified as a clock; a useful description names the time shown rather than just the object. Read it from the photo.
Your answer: 11:10
